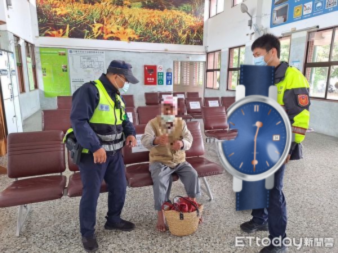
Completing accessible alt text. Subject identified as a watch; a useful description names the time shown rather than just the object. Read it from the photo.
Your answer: 12:30
